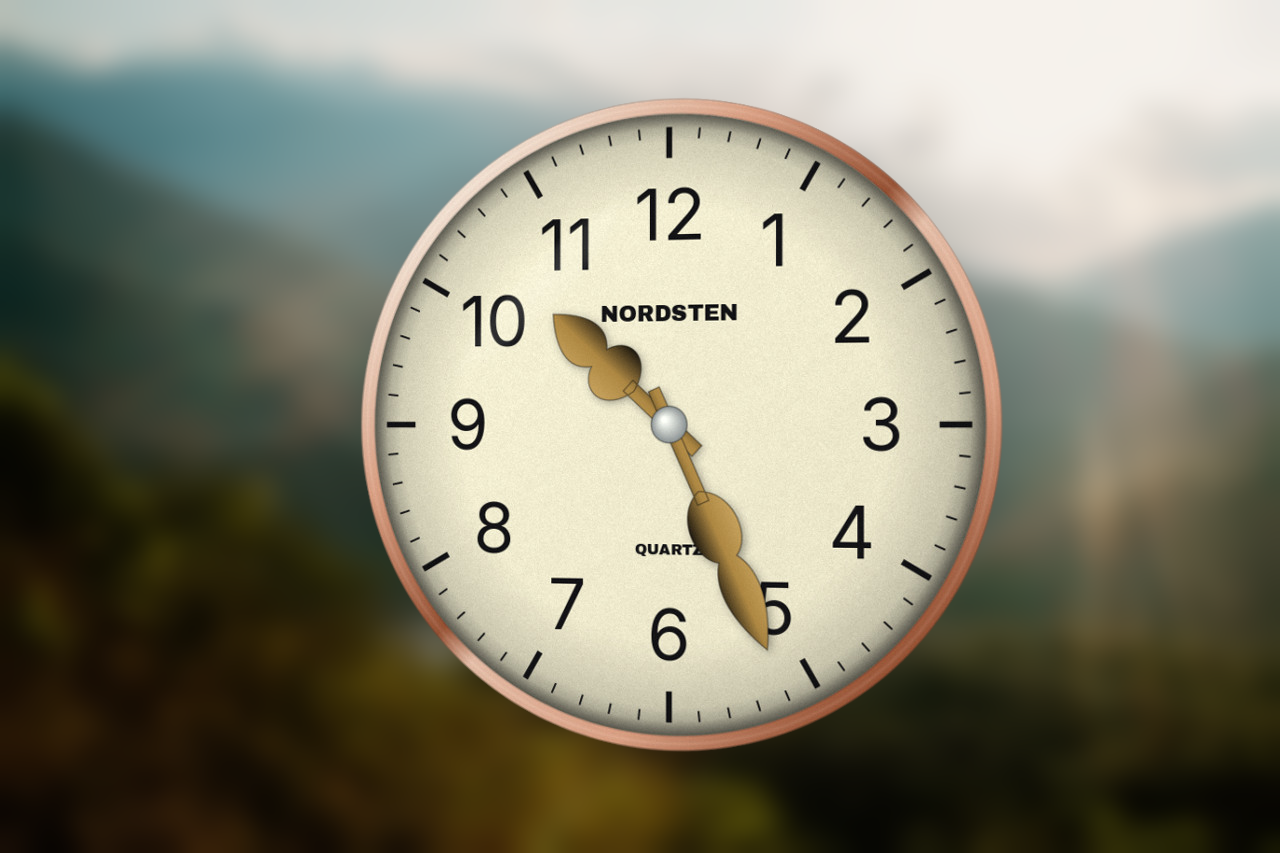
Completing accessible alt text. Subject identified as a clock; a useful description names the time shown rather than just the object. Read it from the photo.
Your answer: 10:26
